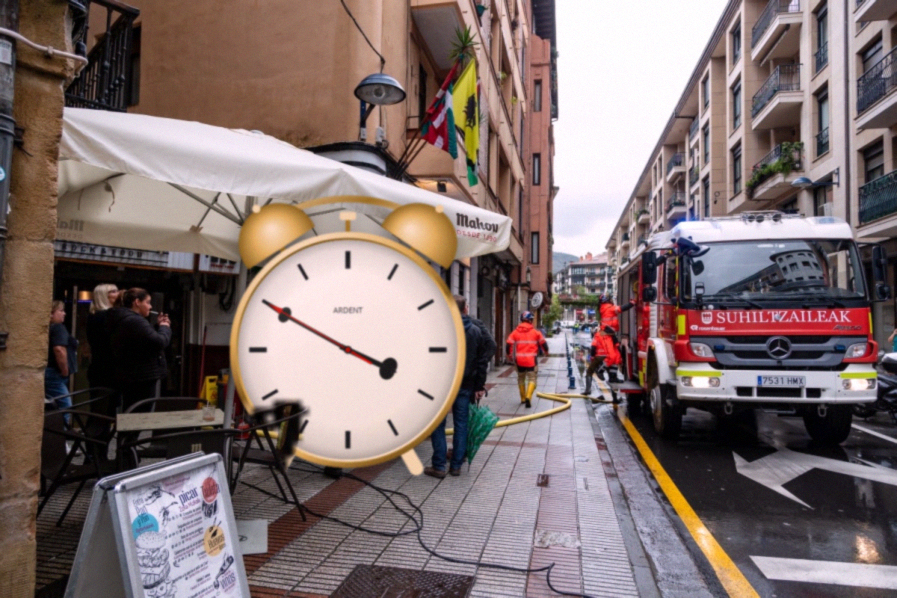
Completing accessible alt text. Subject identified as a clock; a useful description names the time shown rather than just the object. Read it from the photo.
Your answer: 3:49:50
